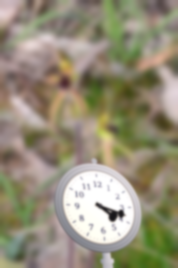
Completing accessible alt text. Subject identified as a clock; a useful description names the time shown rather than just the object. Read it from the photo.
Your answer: 4:18
